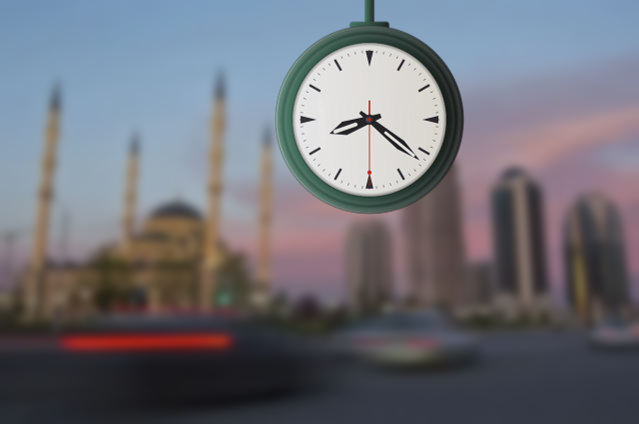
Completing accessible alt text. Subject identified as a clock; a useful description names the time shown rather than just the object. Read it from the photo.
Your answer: 8:21:30
